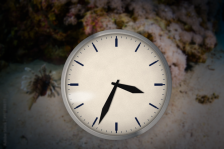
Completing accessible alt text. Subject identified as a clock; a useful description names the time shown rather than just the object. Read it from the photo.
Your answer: 3:34
